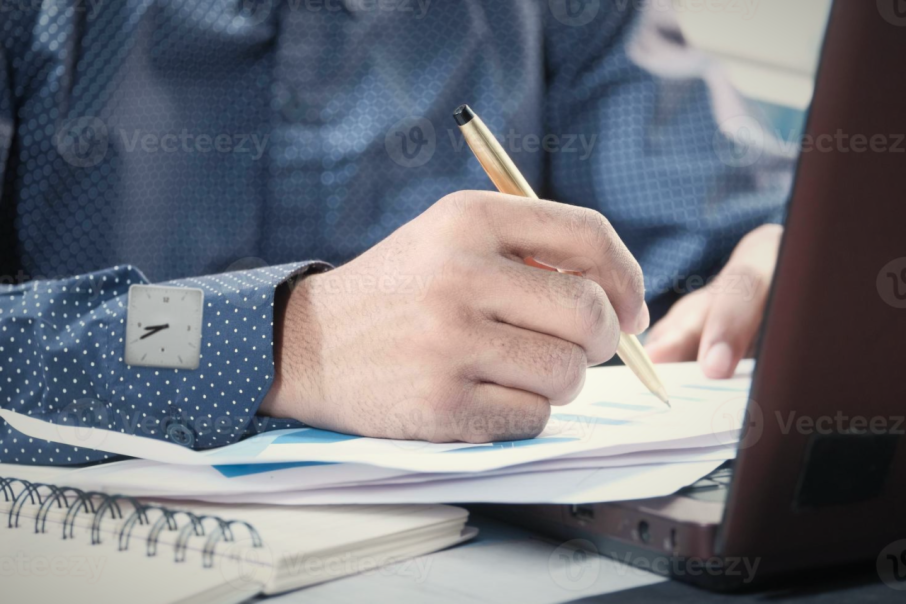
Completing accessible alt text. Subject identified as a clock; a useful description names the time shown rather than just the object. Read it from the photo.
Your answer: 8:40
